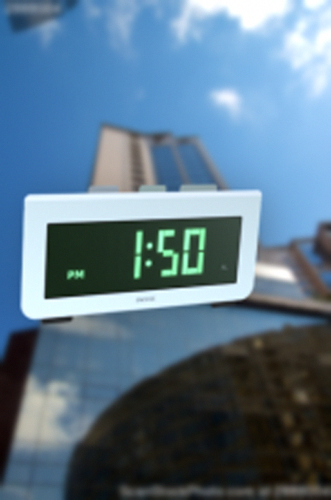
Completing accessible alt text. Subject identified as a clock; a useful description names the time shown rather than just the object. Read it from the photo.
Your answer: 1:50
